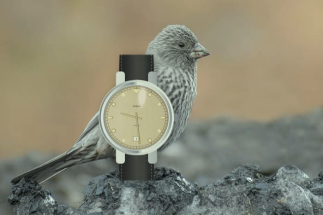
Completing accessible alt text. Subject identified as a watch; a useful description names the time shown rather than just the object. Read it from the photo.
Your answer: 9:29
